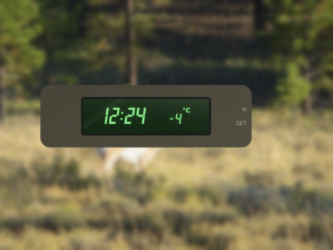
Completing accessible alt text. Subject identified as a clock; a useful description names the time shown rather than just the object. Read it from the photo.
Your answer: 12:24
